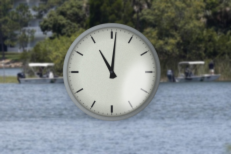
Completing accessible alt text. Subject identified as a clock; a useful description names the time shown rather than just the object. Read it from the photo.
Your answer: 11:01
